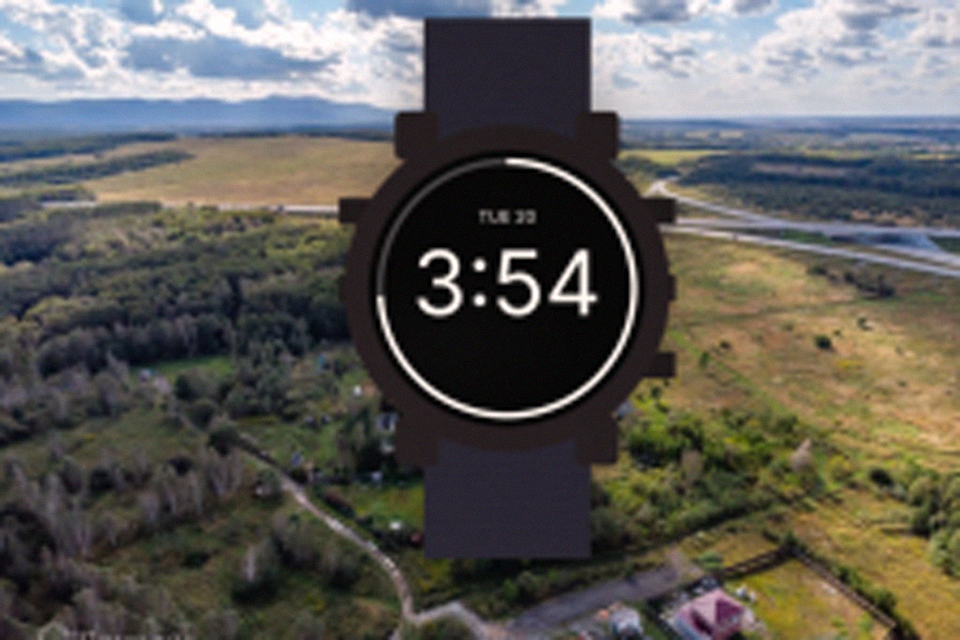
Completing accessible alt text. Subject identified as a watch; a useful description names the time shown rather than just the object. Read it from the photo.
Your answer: 3:54
